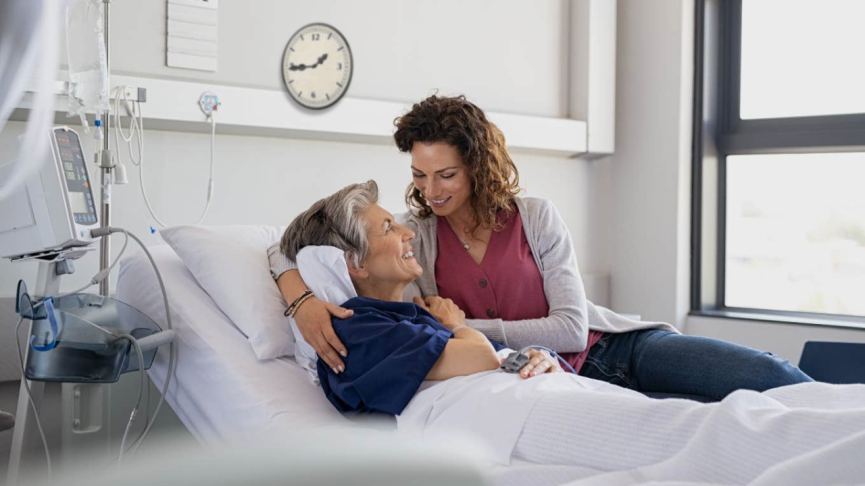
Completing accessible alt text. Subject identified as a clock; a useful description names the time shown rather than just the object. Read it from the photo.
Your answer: 1:44
